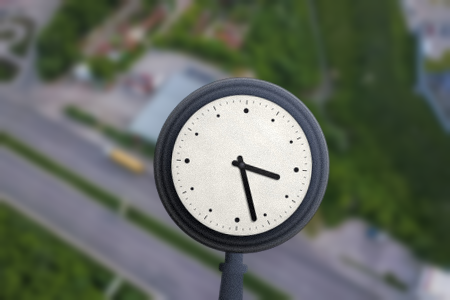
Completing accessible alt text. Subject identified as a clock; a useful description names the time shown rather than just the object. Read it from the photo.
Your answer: 3:27
